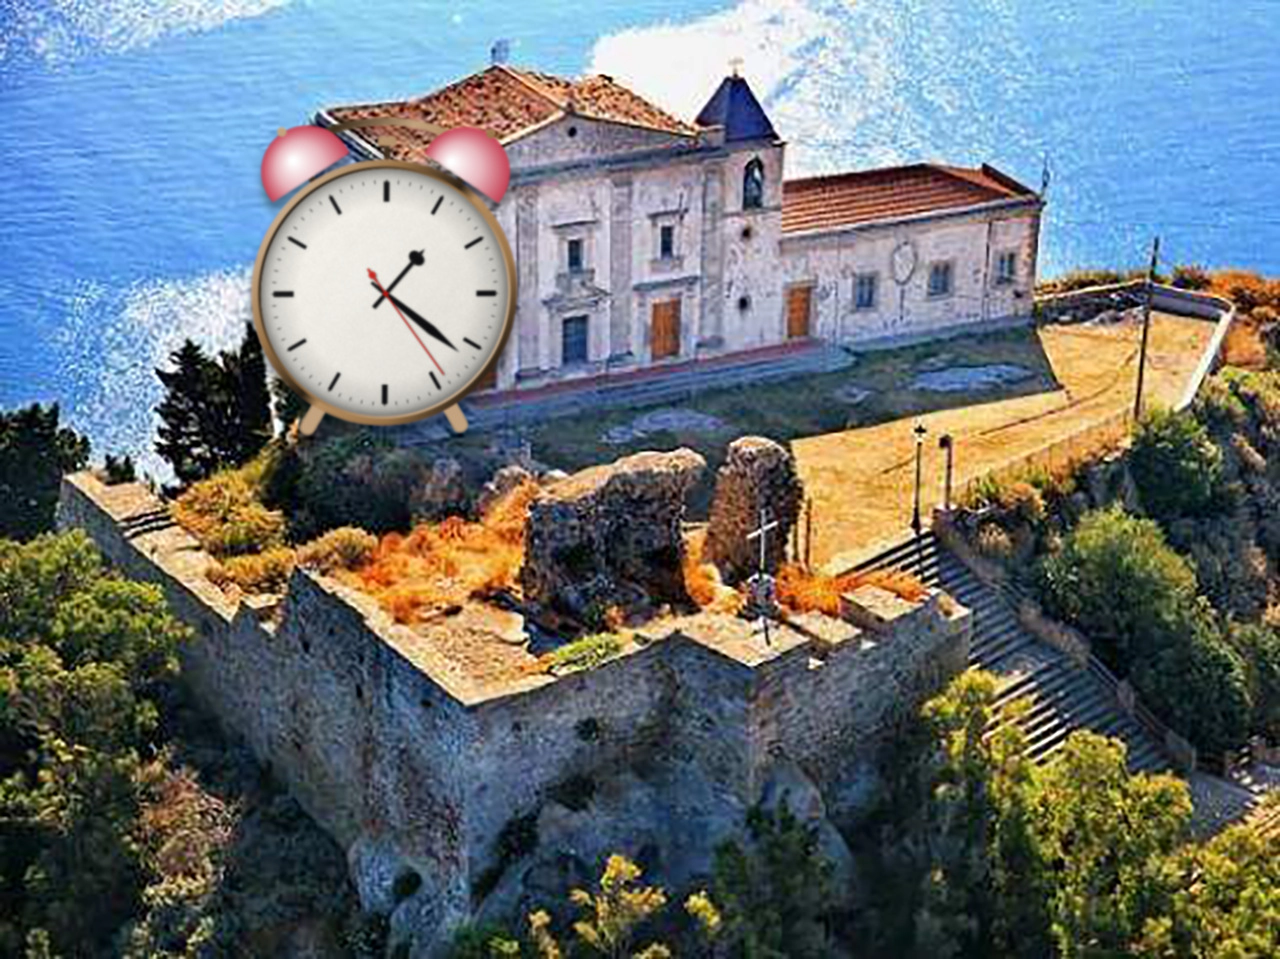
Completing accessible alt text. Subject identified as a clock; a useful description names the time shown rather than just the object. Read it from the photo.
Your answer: 1:21:24
